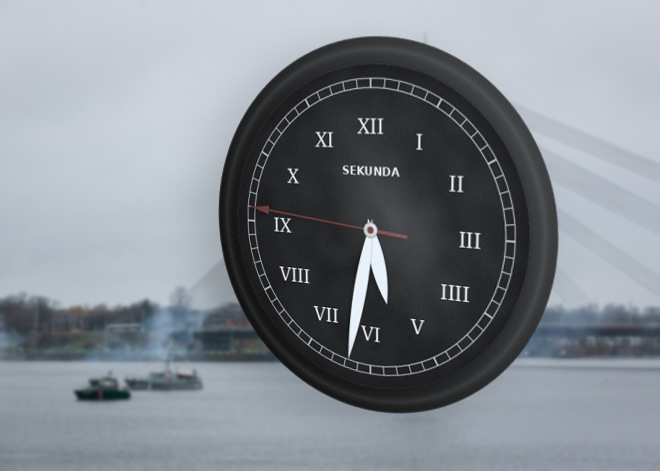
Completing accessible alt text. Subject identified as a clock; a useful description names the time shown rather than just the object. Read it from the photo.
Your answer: 5:31:46
